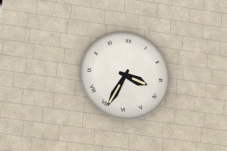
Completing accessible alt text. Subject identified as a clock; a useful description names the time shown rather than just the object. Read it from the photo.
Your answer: 3:34
